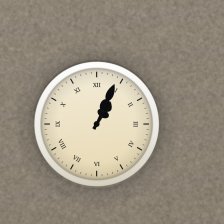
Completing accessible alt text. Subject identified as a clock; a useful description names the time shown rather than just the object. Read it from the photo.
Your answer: 1:04
